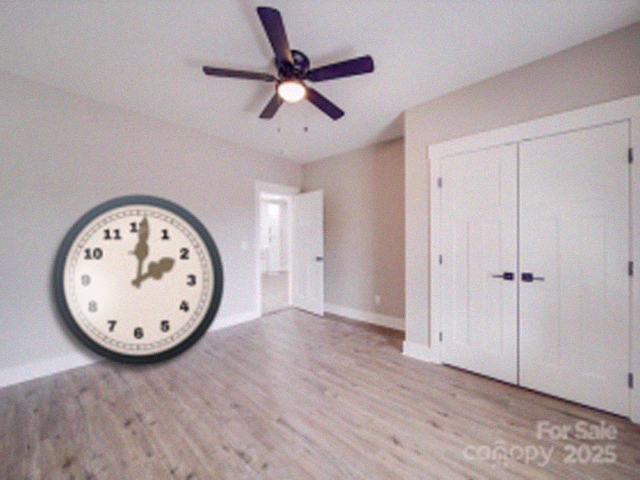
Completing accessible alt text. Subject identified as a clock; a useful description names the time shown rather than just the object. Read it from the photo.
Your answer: 2:01
